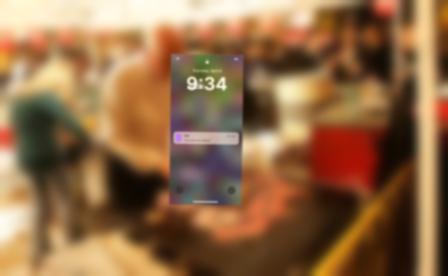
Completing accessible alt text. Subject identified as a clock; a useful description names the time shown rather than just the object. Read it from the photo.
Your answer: 9:34
